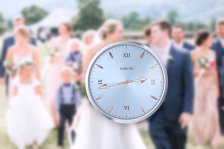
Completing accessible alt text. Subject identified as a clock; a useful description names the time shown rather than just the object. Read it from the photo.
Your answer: 2:43
